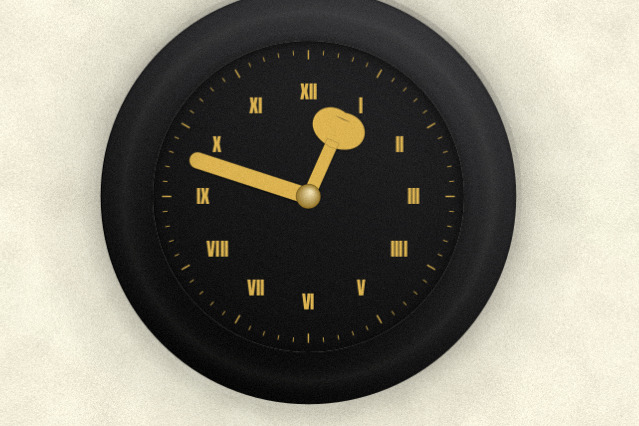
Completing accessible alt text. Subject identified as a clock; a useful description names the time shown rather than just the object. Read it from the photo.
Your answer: 12:48
